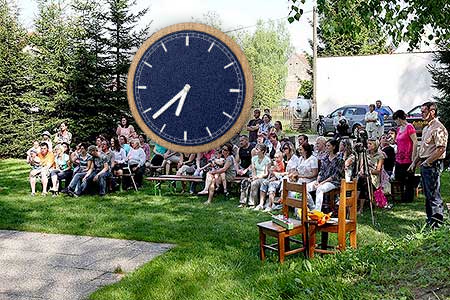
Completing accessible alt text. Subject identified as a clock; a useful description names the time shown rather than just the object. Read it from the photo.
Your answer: 6:38
